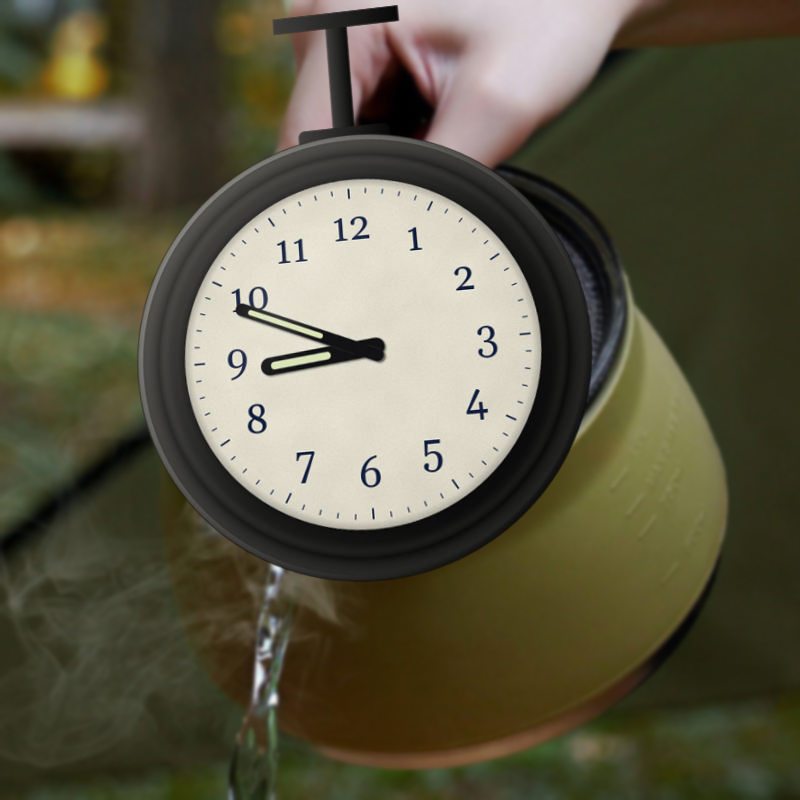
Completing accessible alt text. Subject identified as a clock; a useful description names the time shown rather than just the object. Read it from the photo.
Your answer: 8:49
